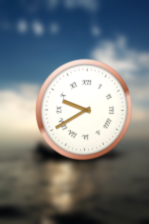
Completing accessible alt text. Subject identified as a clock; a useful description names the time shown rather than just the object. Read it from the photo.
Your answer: 9:40
